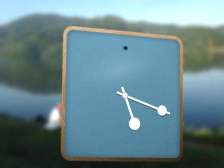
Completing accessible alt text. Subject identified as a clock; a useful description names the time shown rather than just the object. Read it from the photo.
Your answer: 5:18
